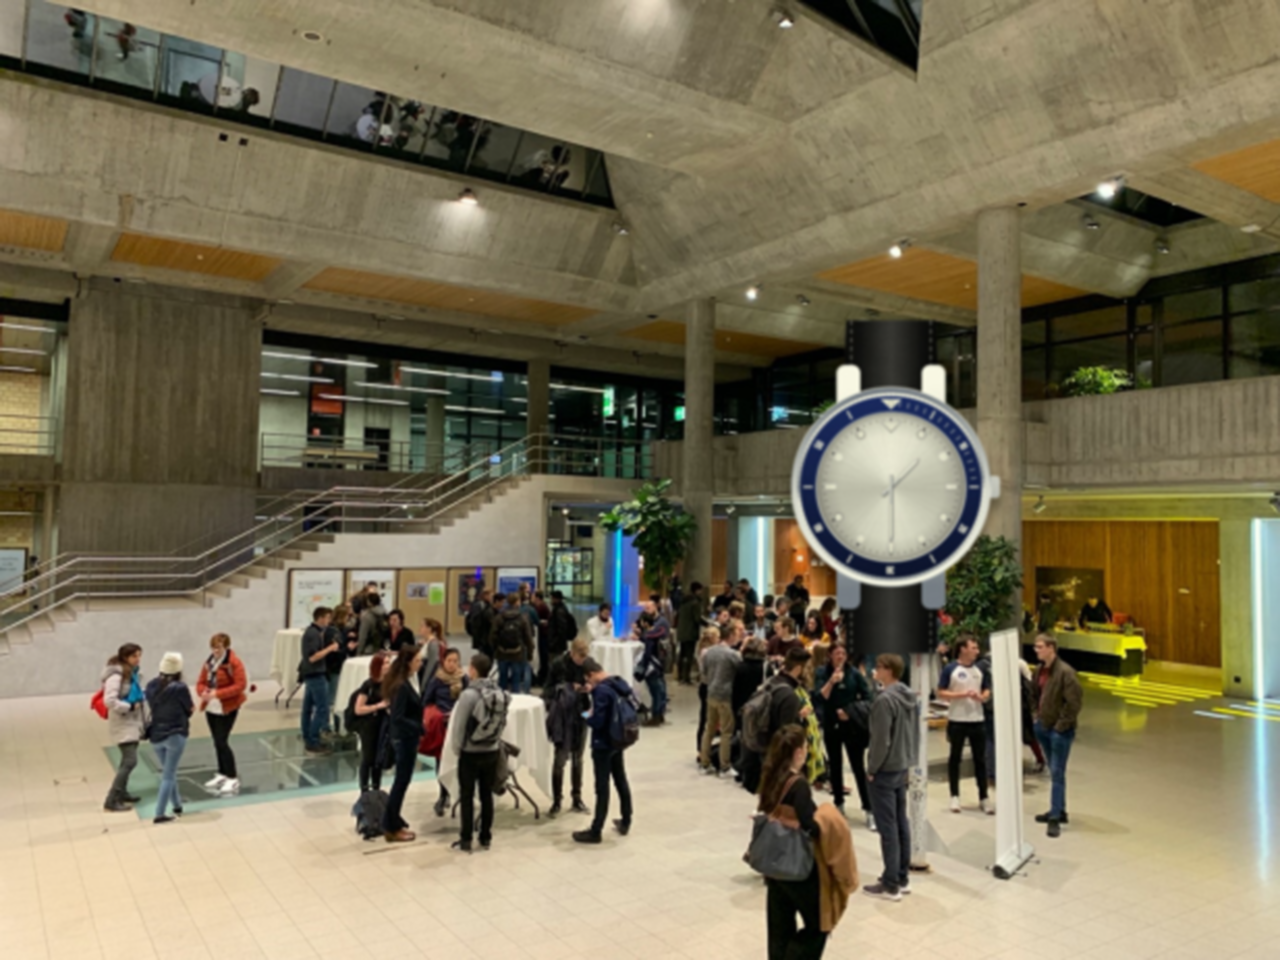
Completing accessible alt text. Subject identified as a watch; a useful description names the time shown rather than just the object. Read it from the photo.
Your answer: 1:30
